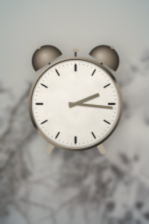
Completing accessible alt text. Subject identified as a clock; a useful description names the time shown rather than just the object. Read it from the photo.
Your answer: 2:16
